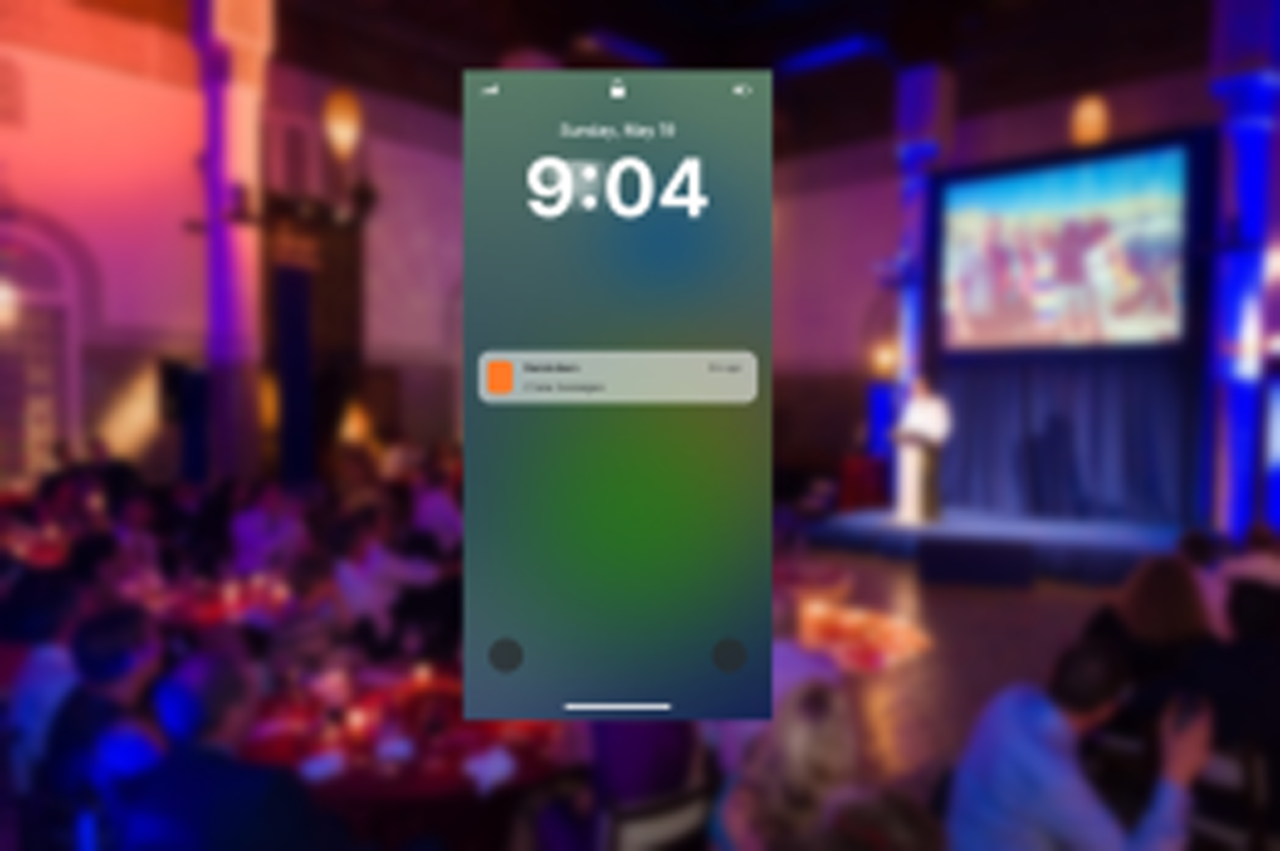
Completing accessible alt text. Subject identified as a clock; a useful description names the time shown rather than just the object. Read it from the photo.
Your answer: 9:04
